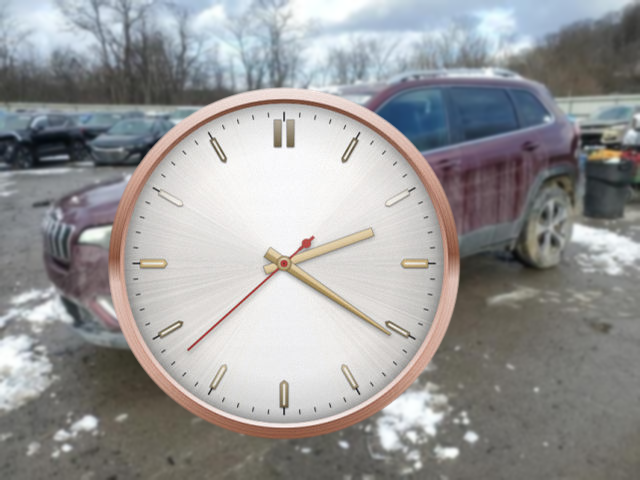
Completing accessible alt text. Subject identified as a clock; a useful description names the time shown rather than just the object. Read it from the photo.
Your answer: 2:20:38
